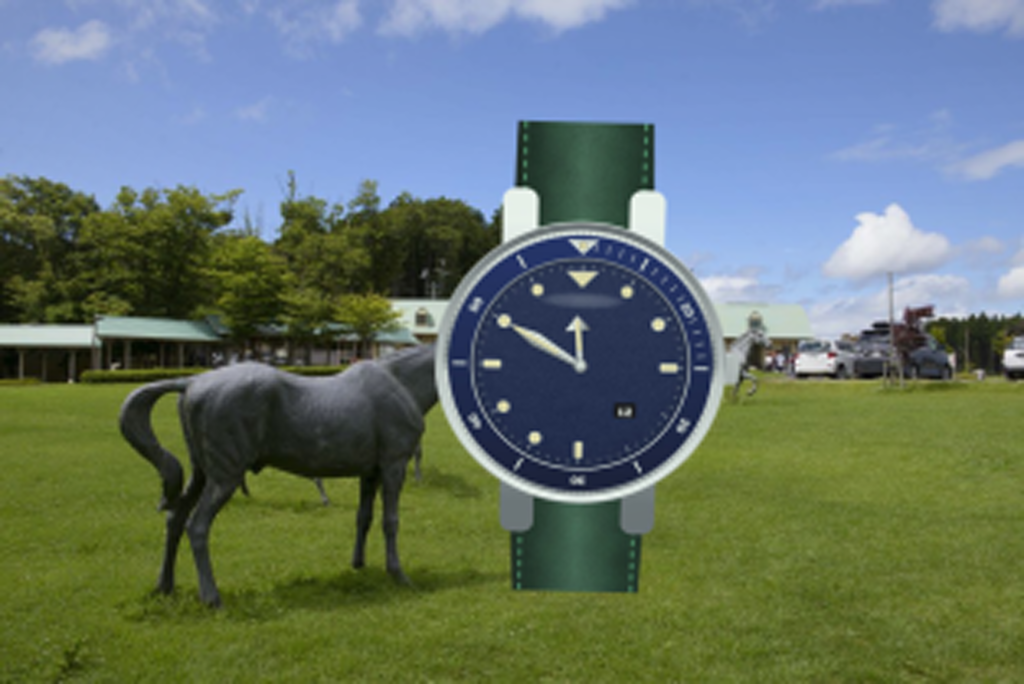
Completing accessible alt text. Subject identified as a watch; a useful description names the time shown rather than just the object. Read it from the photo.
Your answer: 11:50
